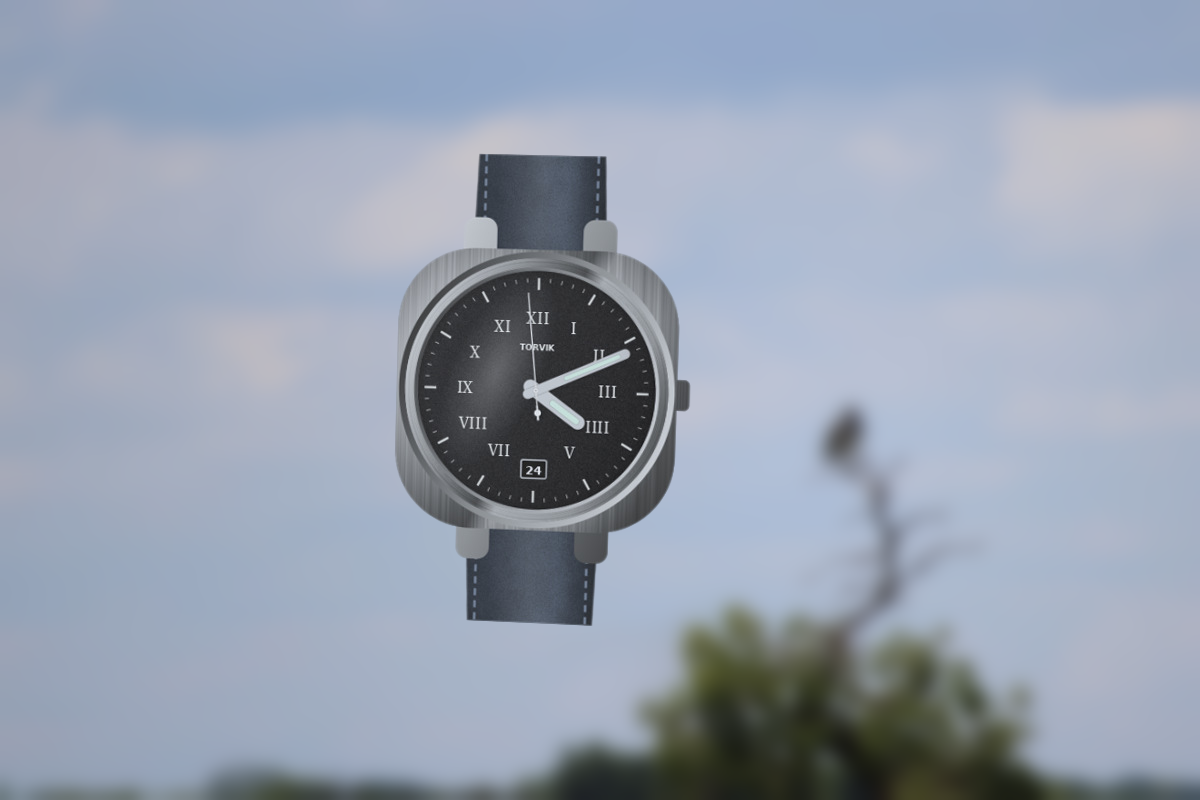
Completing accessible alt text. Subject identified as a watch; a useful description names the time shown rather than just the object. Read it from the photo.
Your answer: 4:10:59
